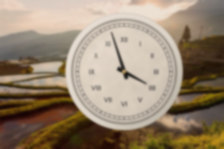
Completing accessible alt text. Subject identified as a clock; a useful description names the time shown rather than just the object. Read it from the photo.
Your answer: 3:57
